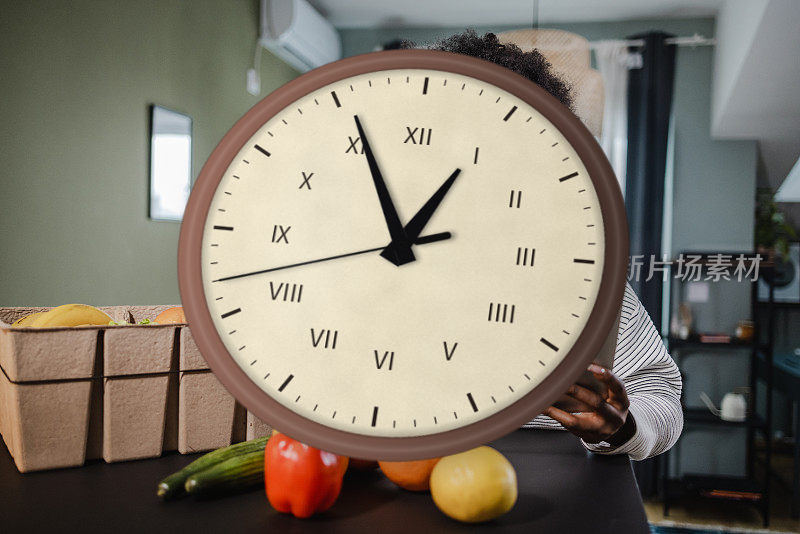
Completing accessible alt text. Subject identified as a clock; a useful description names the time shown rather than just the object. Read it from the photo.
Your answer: 12:55:42
